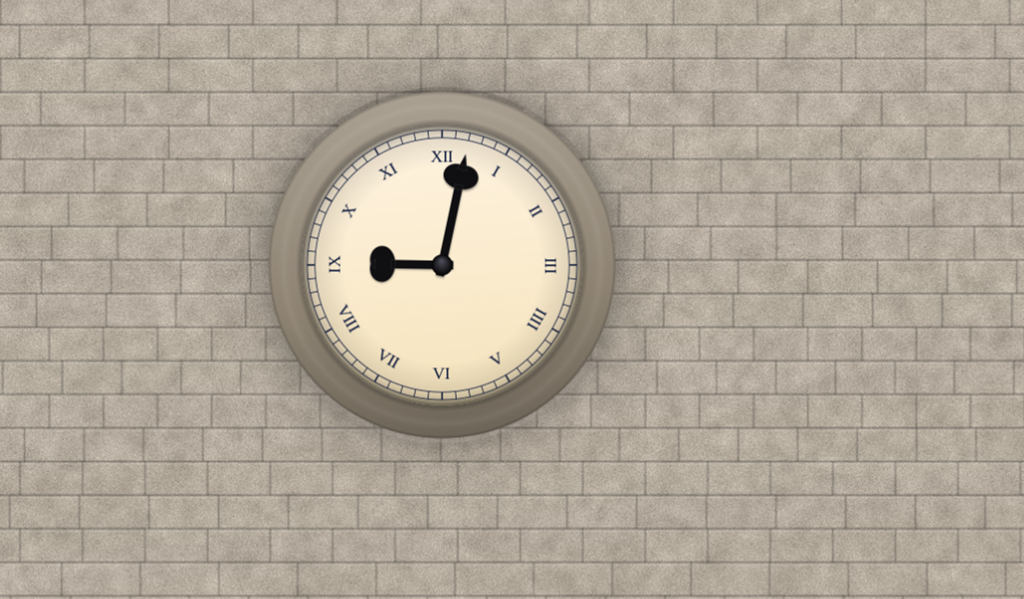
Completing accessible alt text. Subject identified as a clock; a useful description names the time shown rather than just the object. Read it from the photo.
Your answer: 9:02
